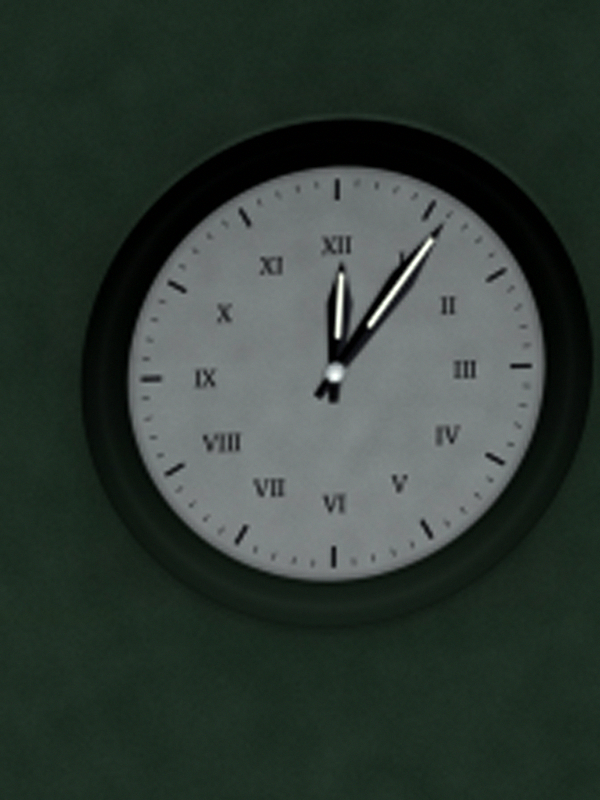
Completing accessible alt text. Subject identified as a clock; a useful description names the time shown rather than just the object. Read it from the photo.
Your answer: 12:06
